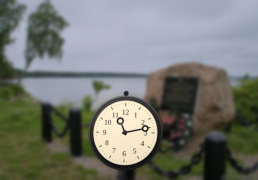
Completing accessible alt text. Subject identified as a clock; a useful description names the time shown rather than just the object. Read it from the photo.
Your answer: 11:13
